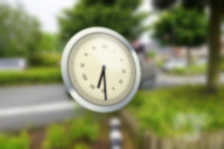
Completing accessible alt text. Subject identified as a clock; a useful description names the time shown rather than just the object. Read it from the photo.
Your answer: 6:29
